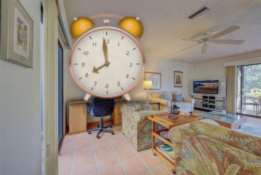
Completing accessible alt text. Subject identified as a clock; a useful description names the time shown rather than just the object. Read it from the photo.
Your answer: 7:59
